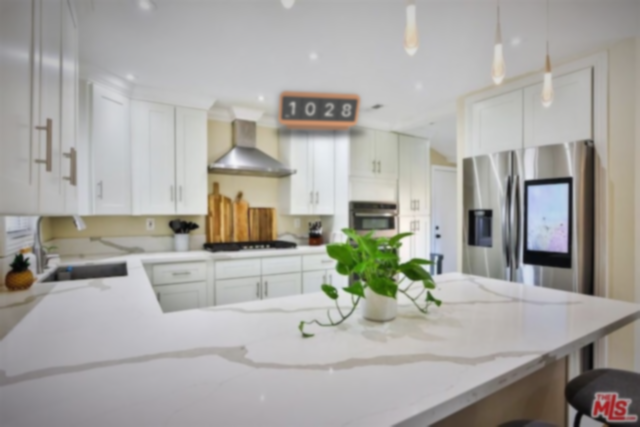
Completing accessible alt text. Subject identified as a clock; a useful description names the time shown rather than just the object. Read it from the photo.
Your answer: 10:28
